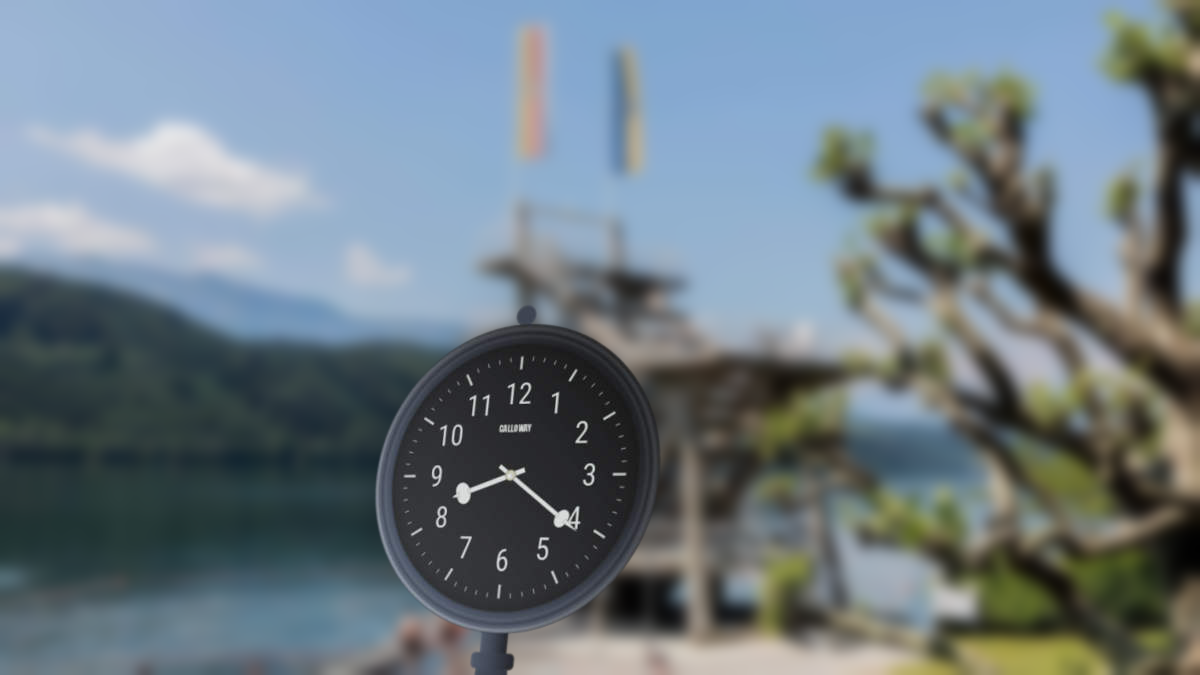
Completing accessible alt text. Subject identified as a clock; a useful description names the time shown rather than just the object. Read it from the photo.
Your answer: 8:21
